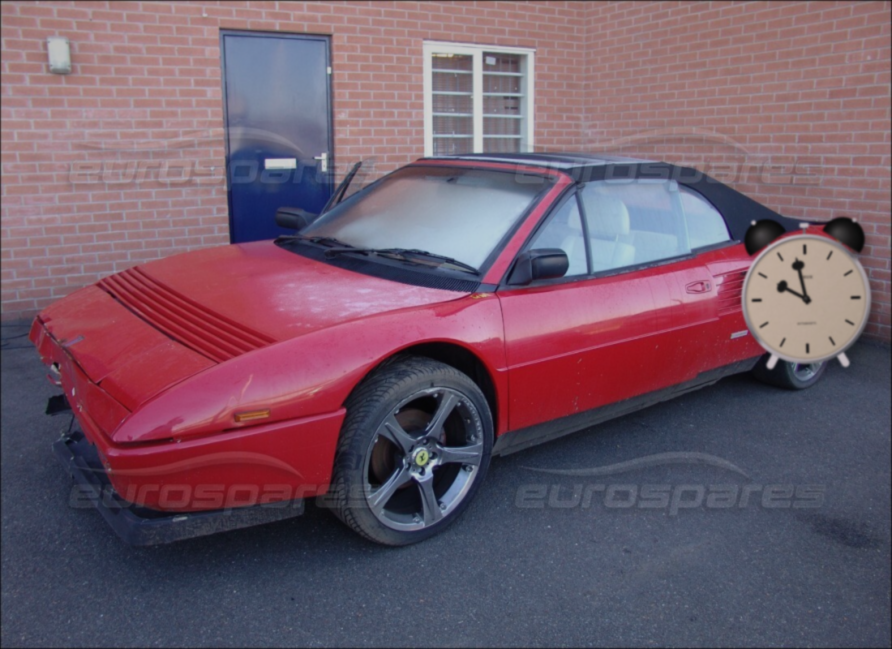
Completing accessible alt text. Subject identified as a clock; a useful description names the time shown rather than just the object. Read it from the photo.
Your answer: 9:58
